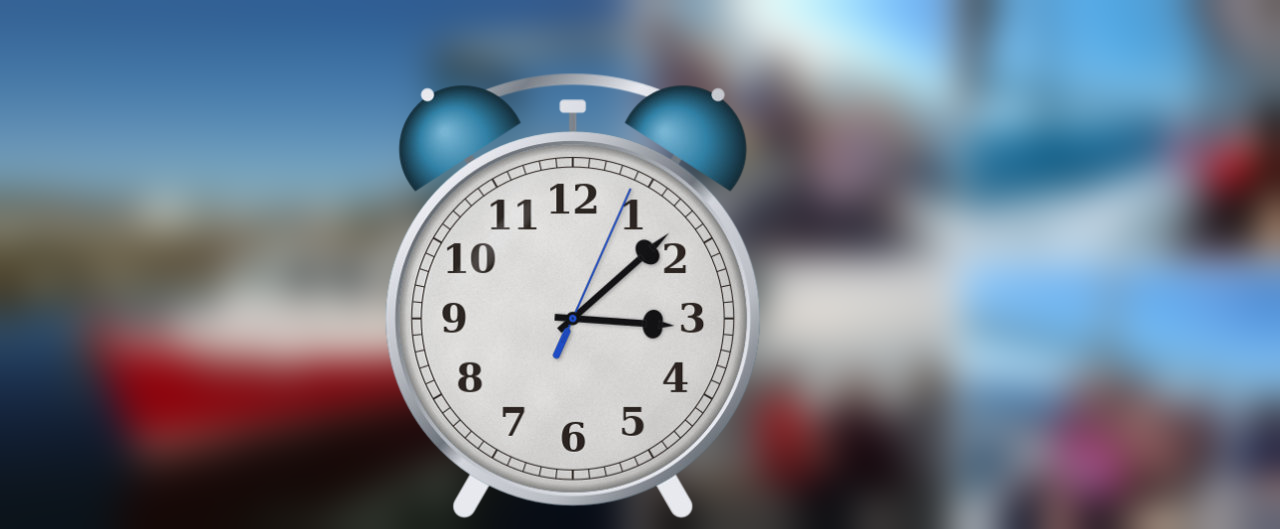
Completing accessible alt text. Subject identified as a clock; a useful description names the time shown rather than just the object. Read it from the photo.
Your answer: 3:08:04
